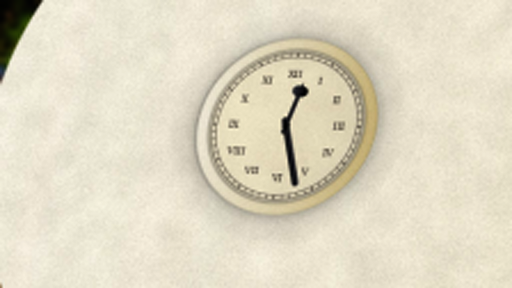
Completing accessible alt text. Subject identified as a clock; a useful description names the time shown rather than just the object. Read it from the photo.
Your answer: 12:27
